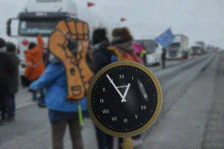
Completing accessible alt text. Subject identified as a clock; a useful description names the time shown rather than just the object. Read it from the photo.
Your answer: 12:55
